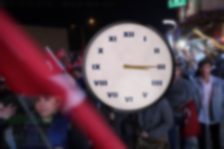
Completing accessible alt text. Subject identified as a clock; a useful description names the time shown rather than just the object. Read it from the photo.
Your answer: 3:15
